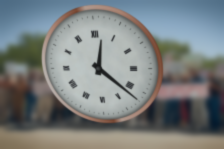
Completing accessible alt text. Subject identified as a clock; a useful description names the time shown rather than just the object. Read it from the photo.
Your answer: 12:22
